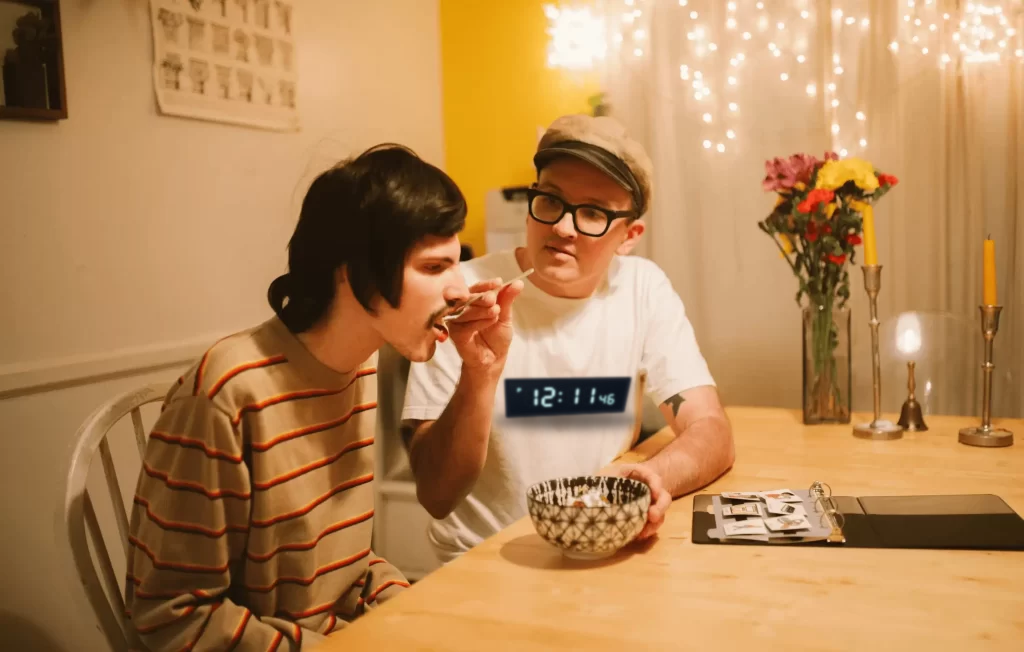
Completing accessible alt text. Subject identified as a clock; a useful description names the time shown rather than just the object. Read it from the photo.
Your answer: 12:11:46
